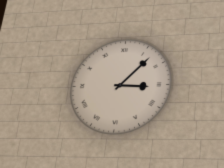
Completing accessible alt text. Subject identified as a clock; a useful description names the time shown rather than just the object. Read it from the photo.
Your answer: 3:07
